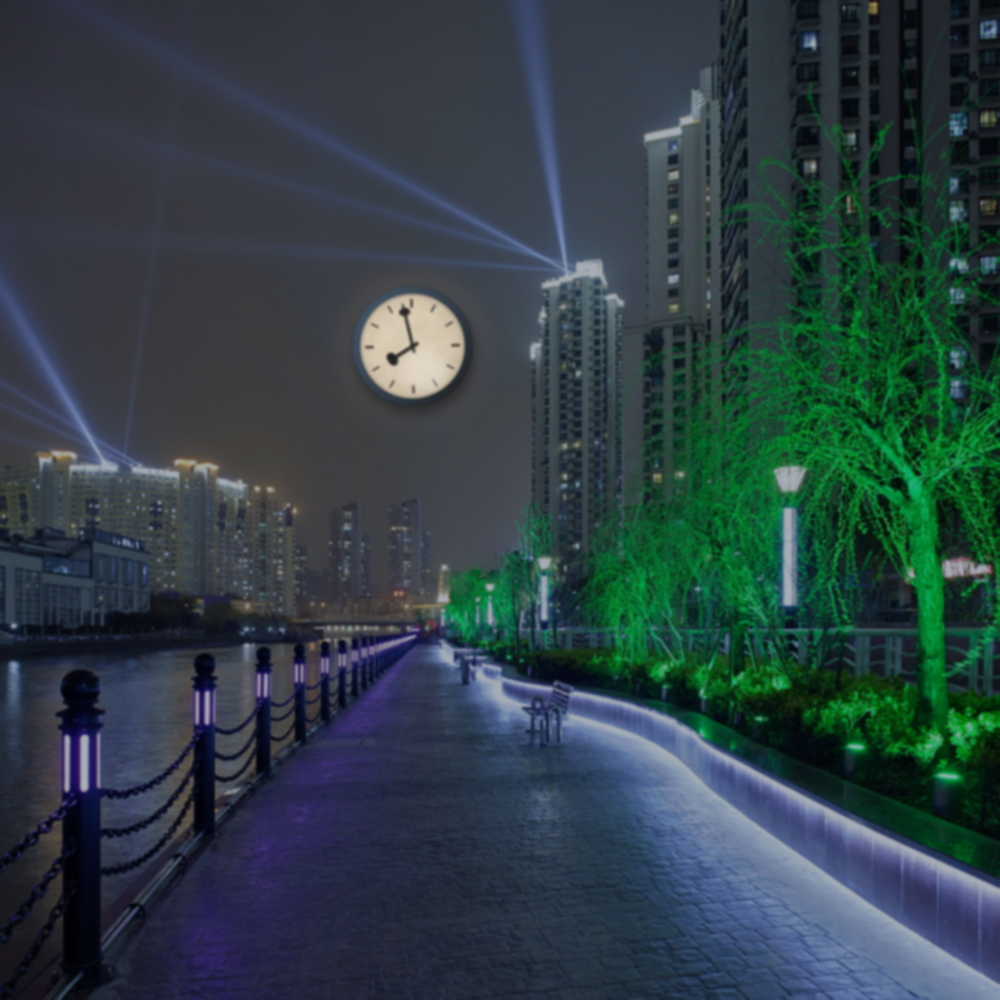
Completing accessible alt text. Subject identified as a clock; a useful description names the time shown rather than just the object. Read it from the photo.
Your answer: 7:58
